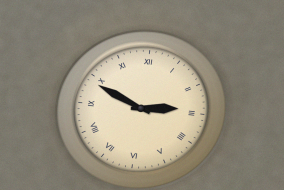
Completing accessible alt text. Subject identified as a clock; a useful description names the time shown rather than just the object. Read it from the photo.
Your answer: 2:49
